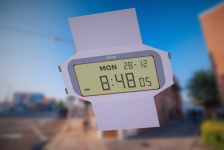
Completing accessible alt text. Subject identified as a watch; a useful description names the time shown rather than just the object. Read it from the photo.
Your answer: 8:48:05
